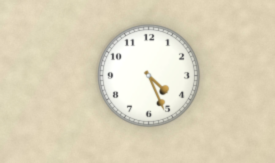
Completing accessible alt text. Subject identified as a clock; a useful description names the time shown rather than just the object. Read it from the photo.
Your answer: 4:26
